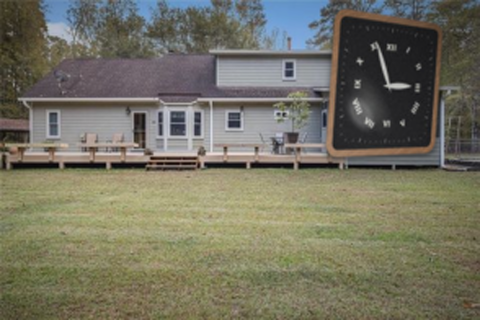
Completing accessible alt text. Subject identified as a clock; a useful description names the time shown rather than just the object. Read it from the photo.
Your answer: 2:56
